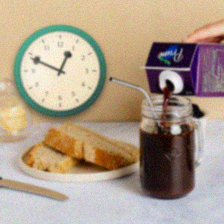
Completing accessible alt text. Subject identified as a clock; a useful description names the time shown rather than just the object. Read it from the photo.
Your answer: 12:49
